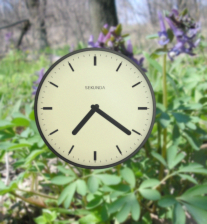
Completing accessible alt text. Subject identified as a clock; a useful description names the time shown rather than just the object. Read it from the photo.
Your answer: 7:21
